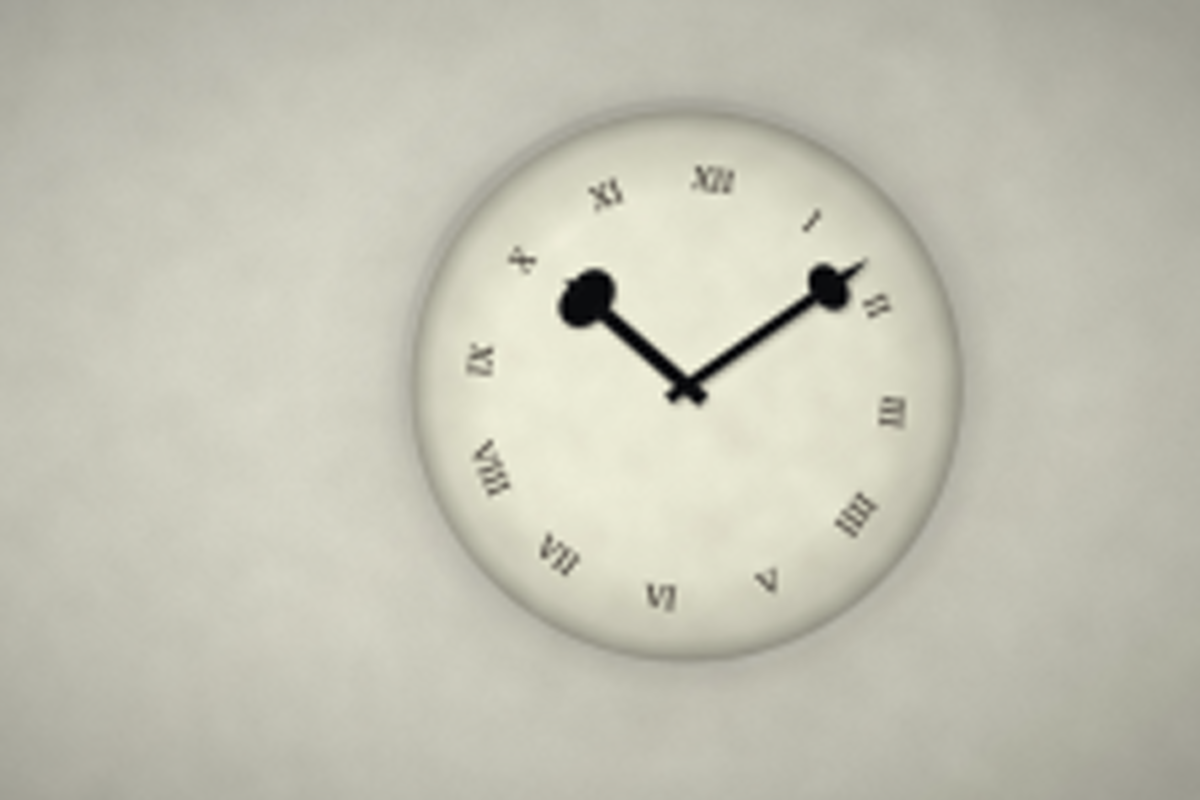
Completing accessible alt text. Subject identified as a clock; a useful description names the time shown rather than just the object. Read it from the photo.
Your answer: 10:08
